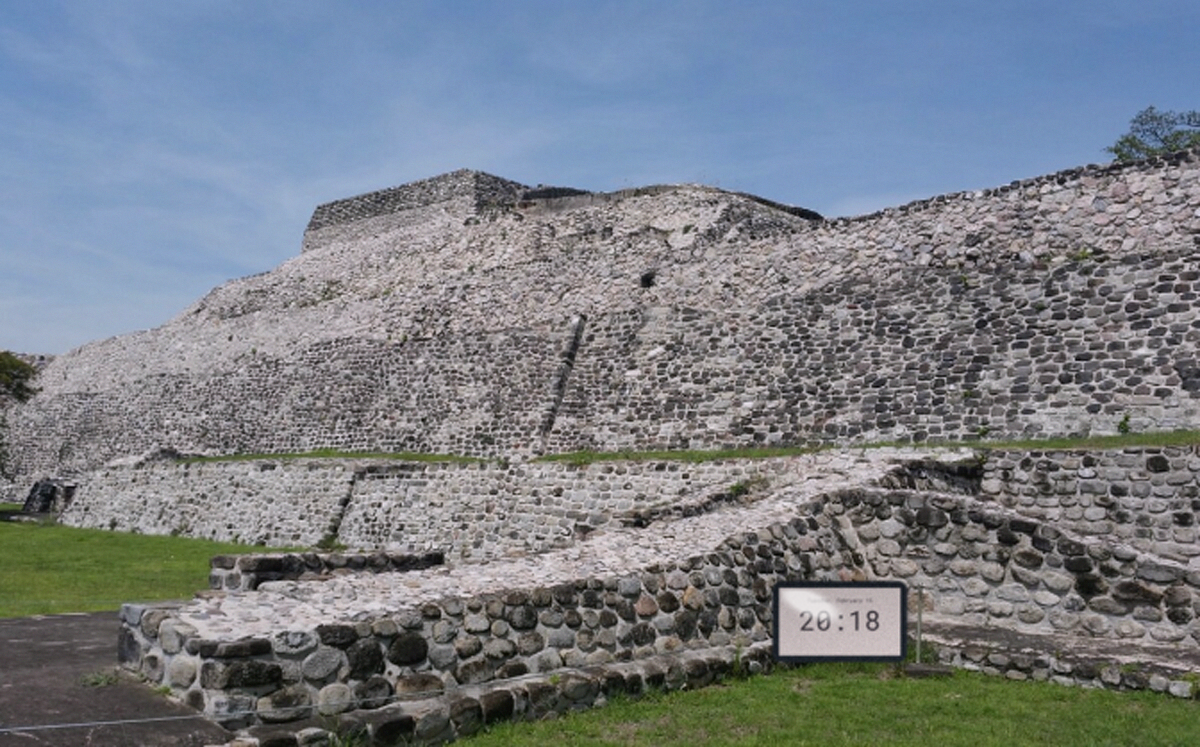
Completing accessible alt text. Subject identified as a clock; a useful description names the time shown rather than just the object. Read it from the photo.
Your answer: 20:18
